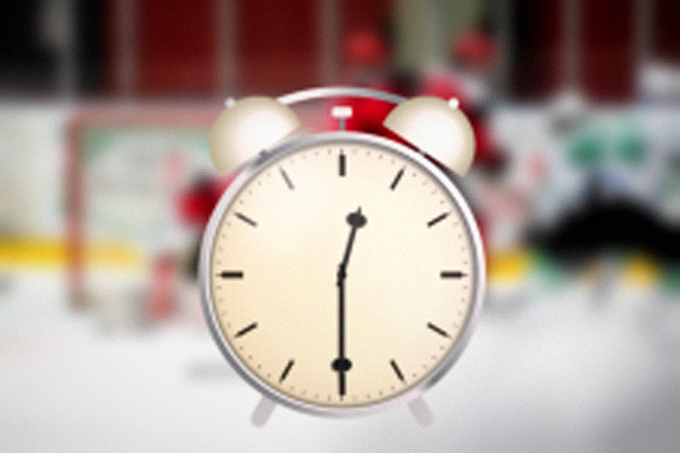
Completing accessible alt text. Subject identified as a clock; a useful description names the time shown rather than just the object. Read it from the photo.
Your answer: 12:30
